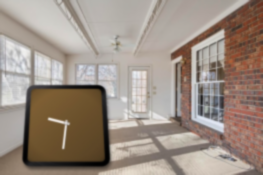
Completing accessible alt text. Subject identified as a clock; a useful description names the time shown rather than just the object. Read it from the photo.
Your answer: 9:31
